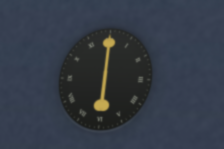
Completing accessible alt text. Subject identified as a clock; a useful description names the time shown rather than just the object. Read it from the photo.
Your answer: 6:00
